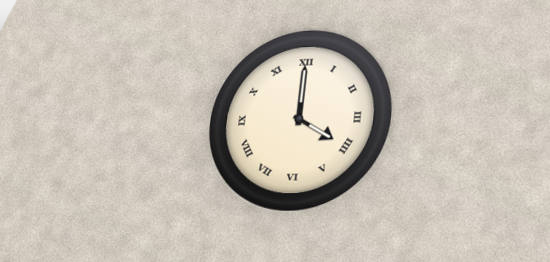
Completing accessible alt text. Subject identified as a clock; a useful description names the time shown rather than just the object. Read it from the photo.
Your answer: 4:00
